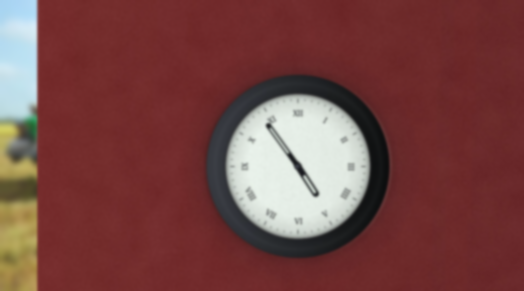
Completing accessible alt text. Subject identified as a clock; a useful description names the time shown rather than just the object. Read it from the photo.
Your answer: 4:54
